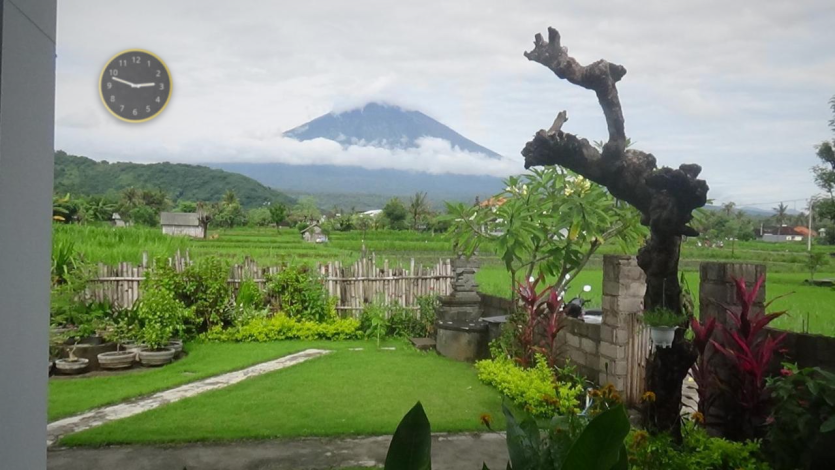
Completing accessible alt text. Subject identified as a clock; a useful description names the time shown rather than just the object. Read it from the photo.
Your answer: 2:48
